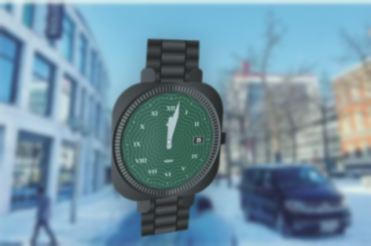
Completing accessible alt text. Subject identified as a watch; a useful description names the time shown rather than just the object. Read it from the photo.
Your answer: 12:02
